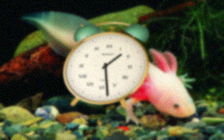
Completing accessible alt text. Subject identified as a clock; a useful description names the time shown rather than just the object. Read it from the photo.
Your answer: 1:28
